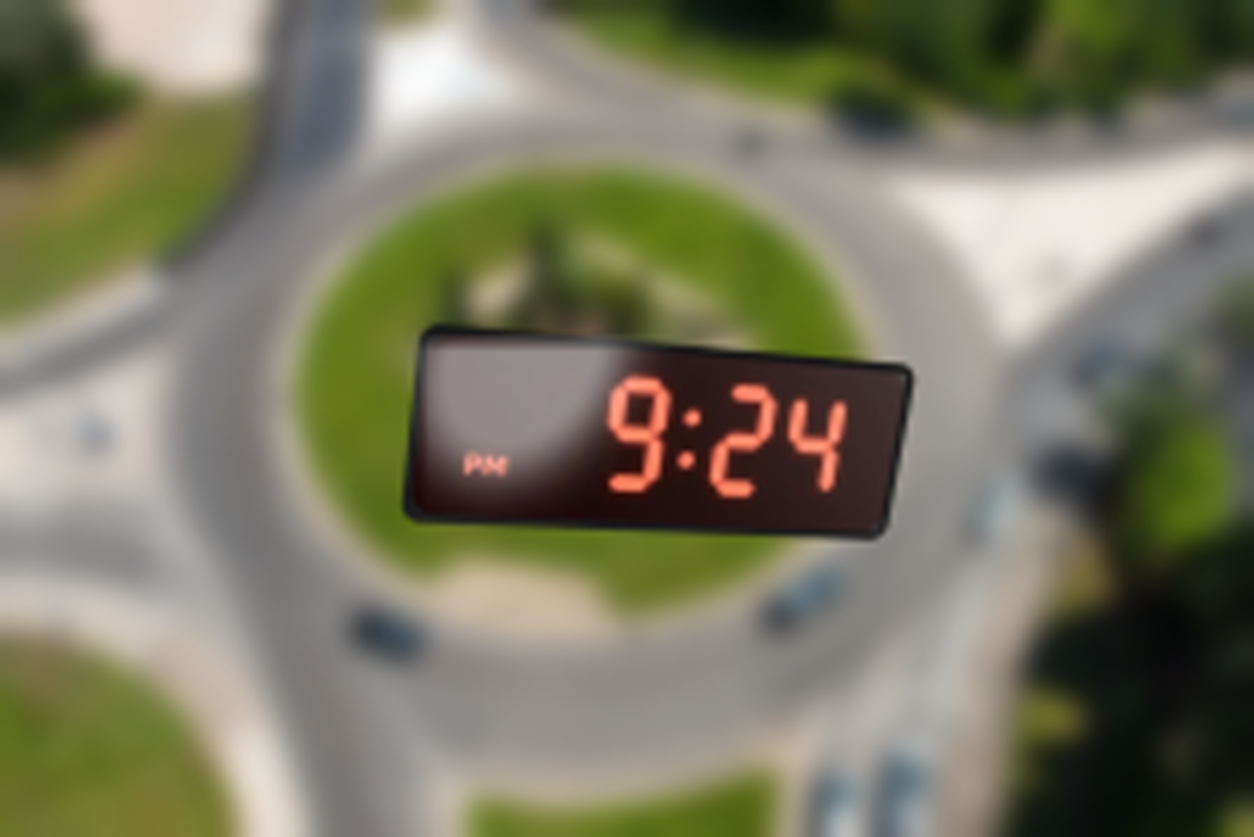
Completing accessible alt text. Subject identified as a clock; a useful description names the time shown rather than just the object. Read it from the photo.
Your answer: 9:24
